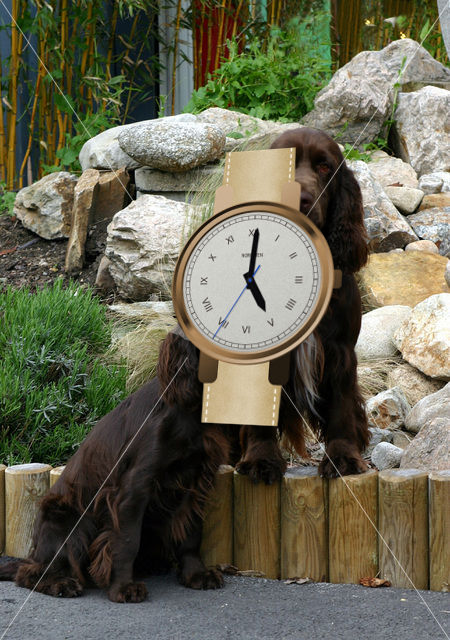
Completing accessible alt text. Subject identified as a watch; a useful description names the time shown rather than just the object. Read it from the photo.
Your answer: 5:00:35
